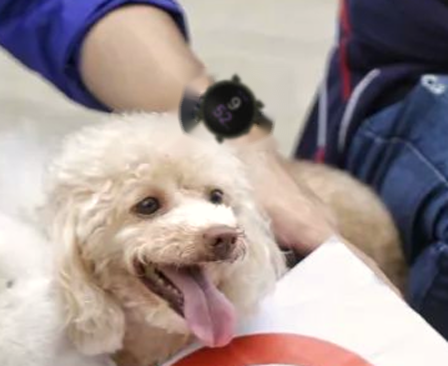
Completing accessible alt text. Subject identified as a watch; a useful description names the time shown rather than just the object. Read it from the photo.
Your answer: 9:52
